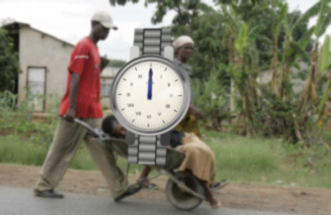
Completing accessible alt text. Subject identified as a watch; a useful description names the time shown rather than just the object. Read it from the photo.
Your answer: 12:00
